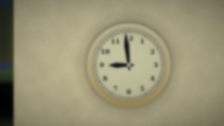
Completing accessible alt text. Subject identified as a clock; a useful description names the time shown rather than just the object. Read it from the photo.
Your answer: 8:59
